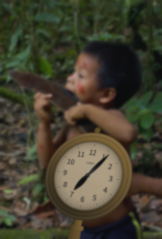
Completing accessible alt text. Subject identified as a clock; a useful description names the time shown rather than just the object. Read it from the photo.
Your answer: 7:06
